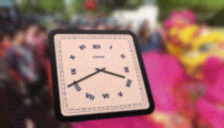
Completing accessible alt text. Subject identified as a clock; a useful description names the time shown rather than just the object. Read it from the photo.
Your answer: 3:41
